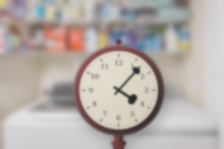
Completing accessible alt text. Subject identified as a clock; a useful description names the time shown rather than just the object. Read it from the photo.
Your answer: 4:07
